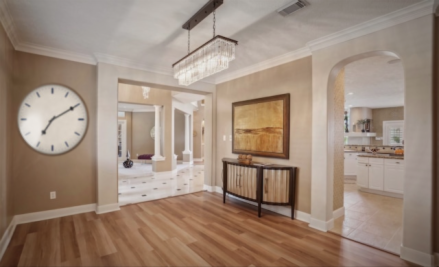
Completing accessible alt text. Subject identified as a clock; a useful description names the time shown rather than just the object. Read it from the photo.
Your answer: 7:10
